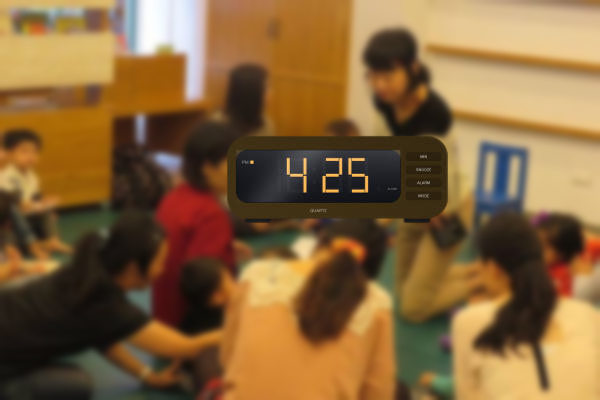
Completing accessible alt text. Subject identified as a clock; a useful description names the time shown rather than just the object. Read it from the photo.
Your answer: 4:25
